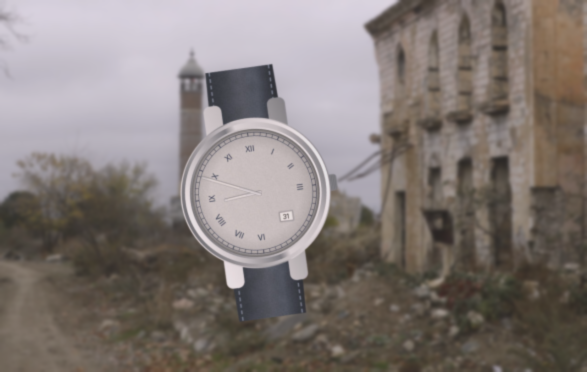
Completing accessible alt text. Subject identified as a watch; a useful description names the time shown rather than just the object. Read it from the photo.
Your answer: 8:49
